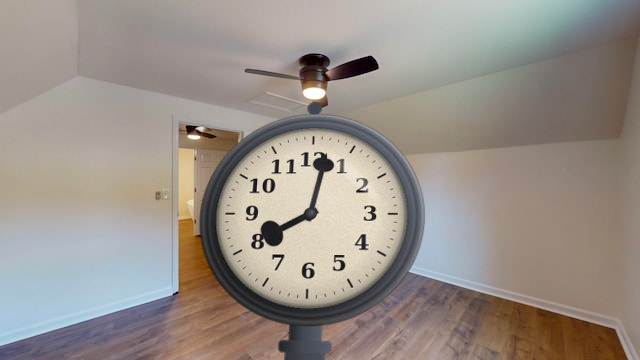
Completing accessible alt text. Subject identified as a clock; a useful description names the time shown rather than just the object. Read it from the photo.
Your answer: 8:02
